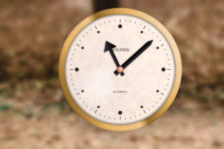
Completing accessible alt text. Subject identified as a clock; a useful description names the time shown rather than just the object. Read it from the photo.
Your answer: 11:08
